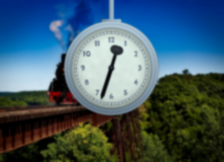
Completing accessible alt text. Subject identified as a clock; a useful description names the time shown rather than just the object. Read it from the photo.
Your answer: 12:33
